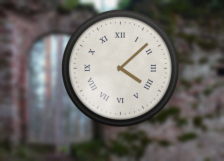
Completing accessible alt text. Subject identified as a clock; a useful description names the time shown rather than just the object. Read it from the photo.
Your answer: 4:08
